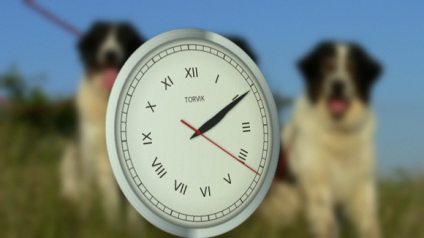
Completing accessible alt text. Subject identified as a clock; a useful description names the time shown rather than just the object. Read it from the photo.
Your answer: 2:10:21
